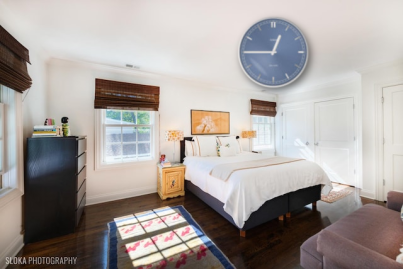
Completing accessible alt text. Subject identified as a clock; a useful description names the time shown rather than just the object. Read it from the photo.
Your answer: 12:45
